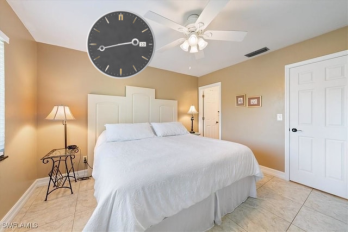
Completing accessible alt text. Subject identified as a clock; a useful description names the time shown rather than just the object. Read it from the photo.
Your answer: 2:43
